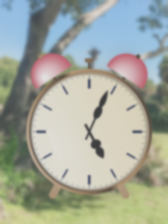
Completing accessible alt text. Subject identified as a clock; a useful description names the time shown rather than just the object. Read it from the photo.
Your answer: 5:04
